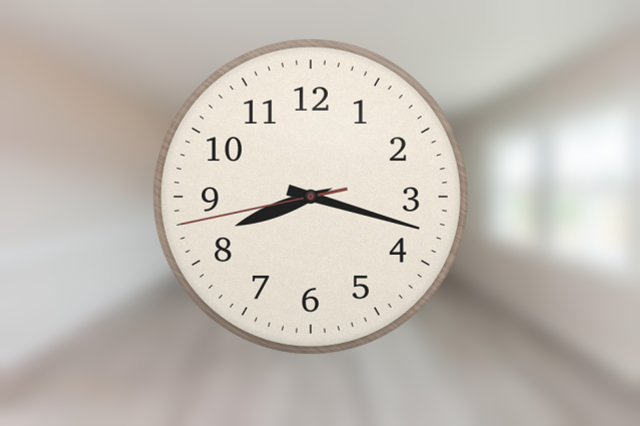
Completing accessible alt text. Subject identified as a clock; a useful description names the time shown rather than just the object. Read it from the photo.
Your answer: 8:17:43
